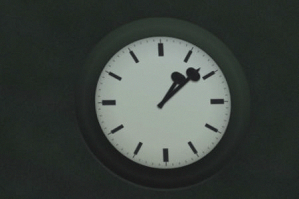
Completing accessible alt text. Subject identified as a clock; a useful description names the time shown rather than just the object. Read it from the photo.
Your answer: 1:08
